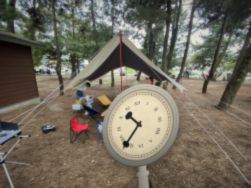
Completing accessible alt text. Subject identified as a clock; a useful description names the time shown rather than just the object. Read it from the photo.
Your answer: 10:37
